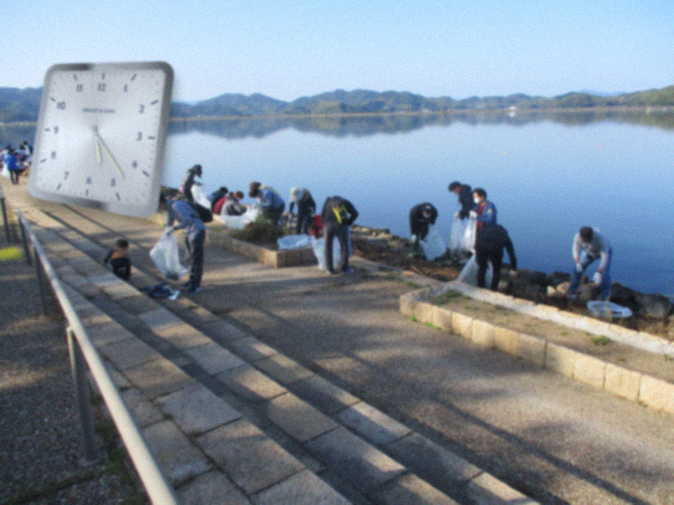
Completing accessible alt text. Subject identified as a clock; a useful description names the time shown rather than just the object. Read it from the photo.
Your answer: 5:23
